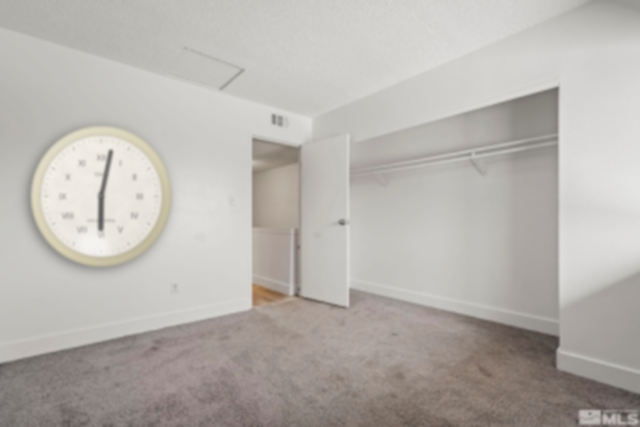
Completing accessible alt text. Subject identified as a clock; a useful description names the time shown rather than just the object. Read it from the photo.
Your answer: 6:02
